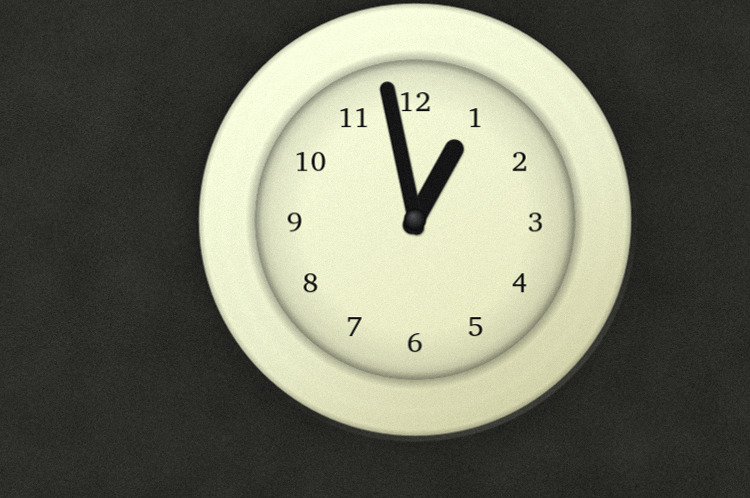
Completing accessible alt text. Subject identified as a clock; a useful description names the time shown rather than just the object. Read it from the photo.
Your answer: 12:58
